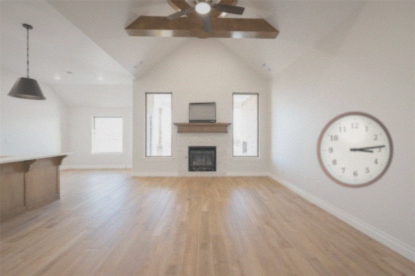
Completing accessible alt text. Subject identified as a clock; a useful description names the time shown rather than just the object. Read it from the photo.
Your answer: 3:14
